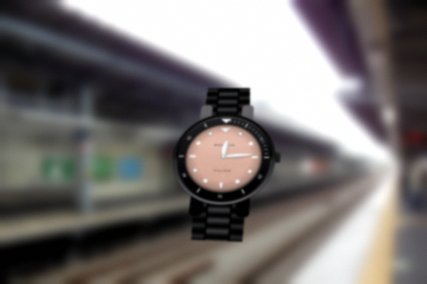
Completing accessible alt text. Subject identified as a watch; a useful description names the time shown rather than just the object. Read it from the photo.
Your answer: 12:14
